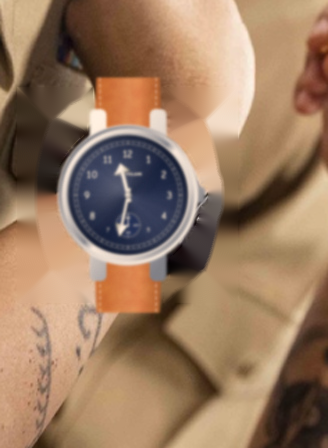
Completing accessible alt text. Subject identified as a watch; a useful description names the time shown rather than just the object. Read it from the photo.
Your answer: 11:32
